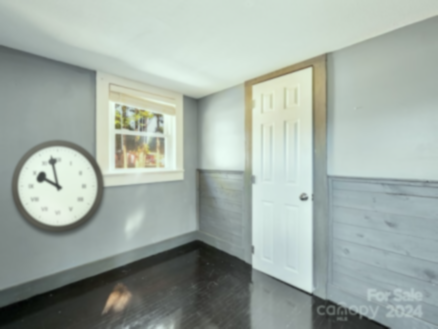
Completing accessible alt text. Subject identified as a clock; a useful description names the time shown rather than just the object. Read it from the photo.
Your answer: 9:58
